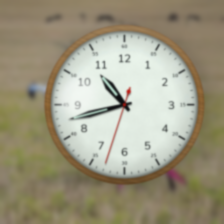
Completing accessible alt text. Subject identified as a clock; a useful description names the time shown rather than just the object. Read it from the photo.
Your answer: 10:42:33
